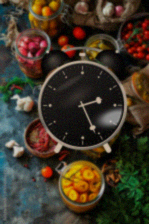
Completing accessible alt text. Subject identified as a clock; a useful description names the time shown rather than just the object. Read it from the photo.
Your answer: 2:26
